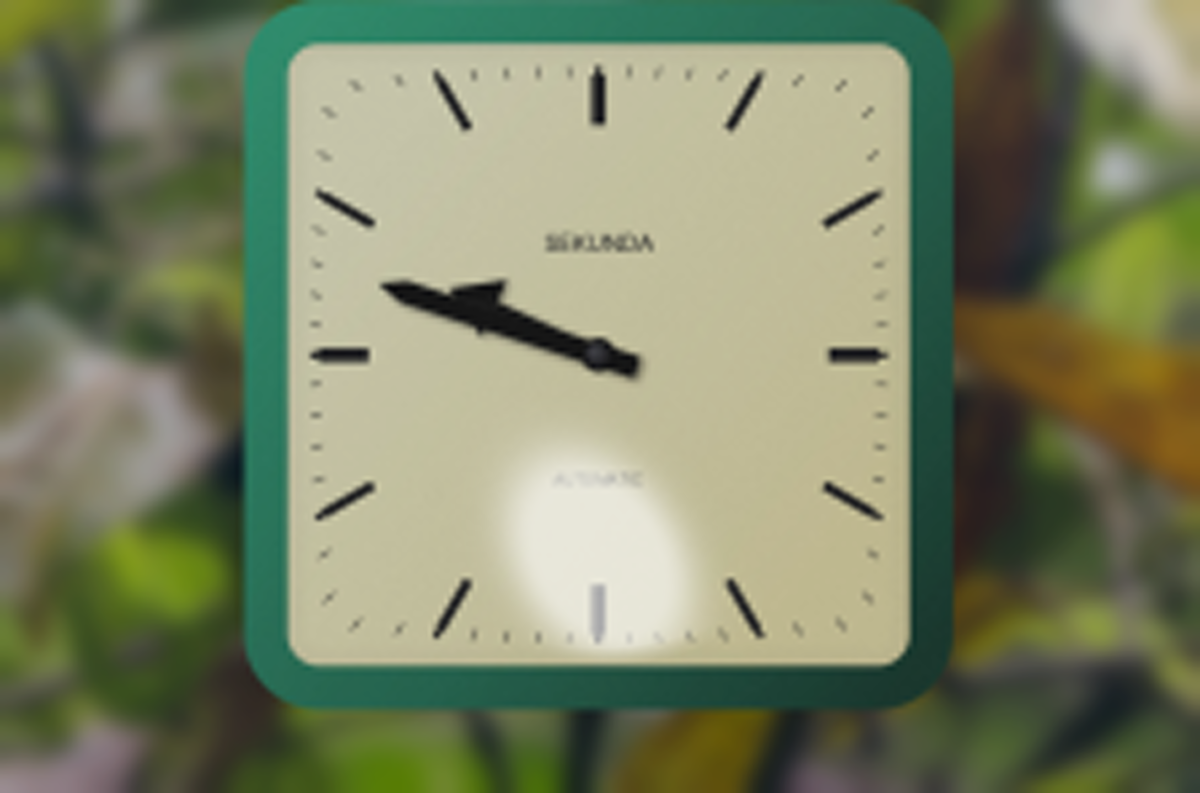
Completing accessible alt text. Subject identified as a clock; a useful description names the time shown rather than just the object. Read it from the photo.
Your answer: 9:48
